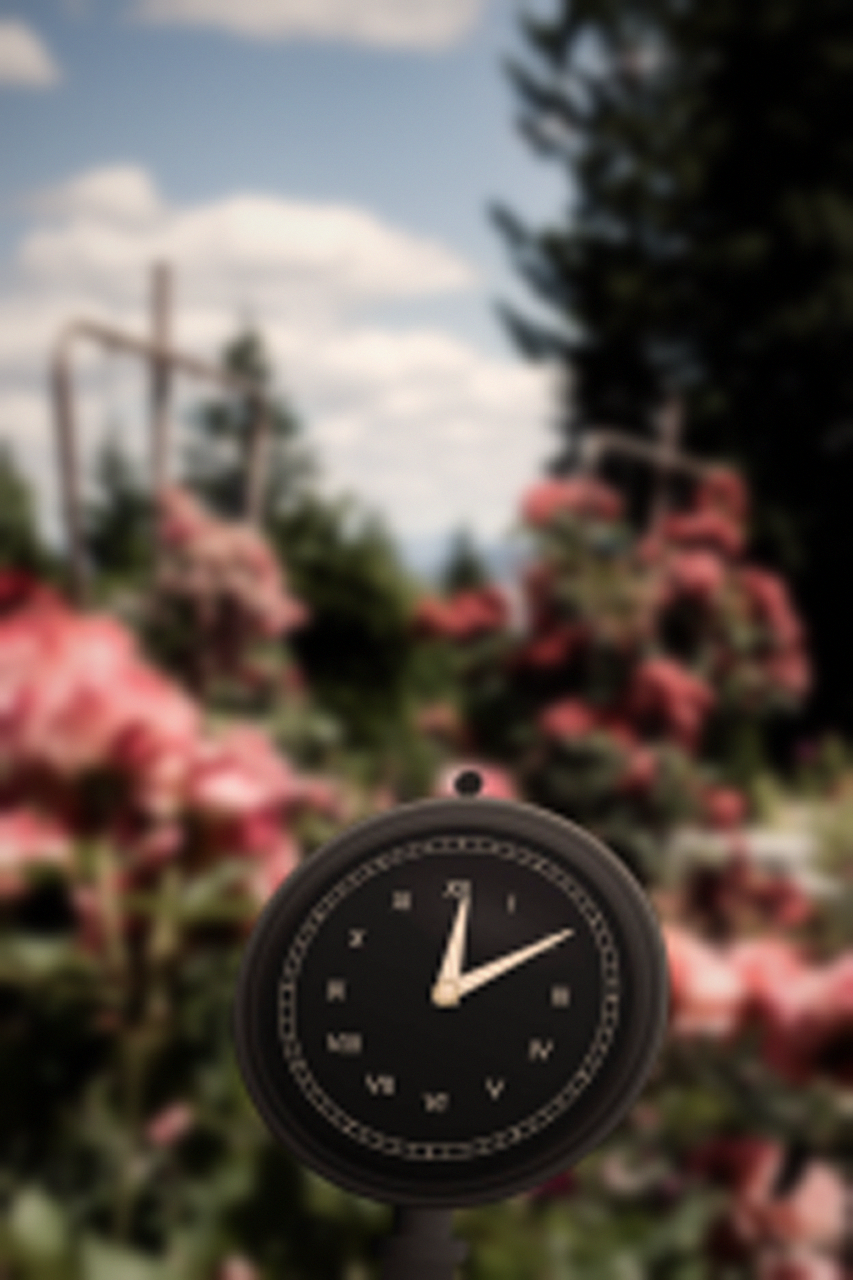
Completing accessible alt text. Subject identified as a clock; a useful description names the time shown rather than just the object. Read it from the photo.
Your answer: 12:10
